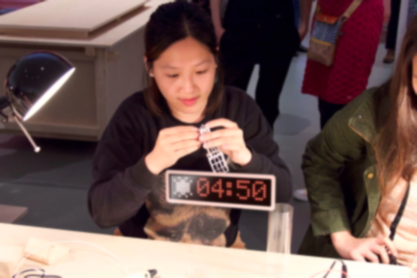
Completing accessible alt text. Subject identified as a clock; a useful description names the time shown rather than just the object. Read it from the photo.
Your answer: 4:50
